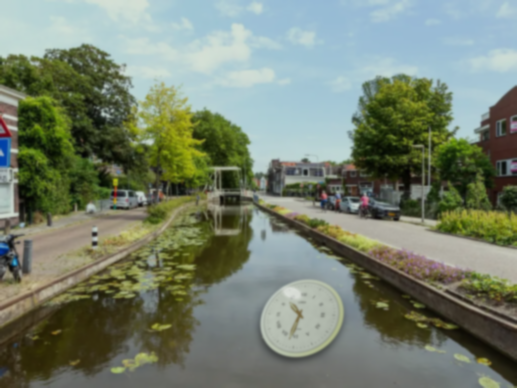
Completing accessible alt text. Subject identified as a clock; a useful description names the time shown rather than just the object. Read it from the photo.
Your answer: 10:32
